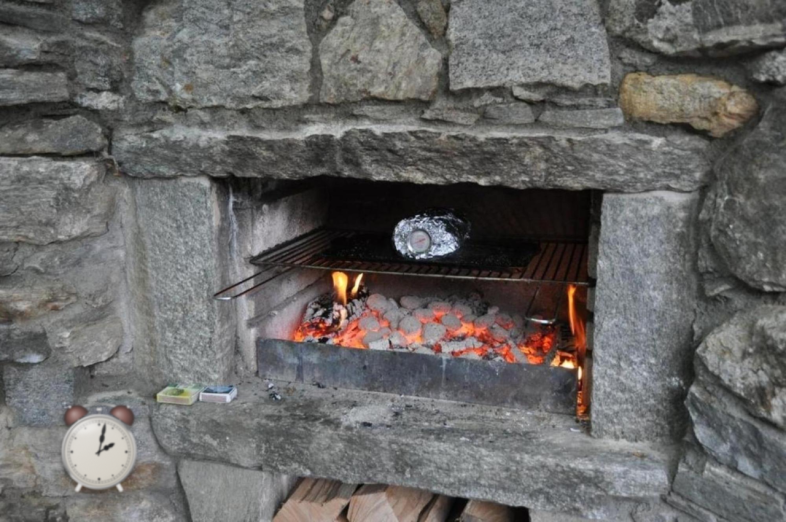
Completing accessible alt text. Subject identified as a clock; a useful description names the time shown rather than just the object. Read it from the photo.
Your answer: 2:02
